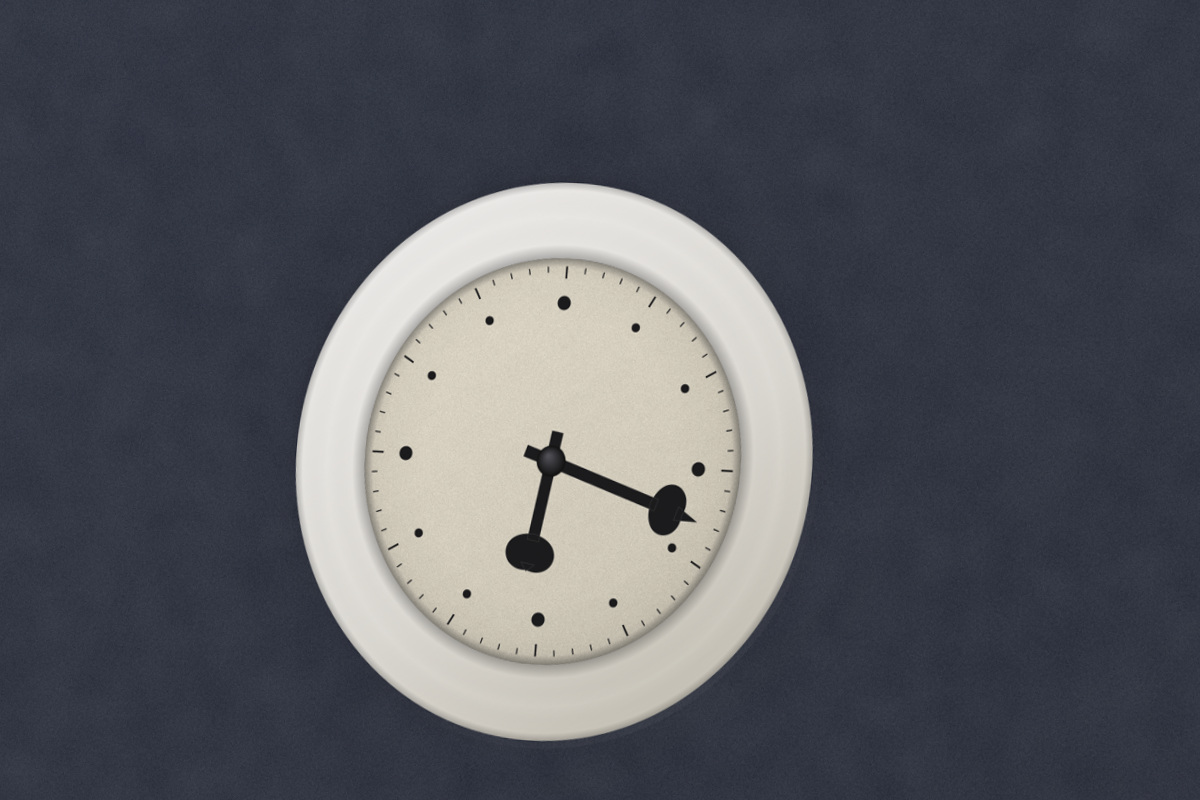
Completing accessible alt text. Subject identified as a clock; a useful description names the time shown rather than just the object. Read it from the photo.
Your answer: 6:18
